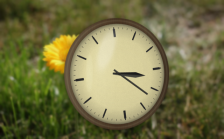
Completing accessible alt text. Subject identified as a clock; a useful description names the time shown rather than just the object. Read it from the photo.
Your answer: 3:22
